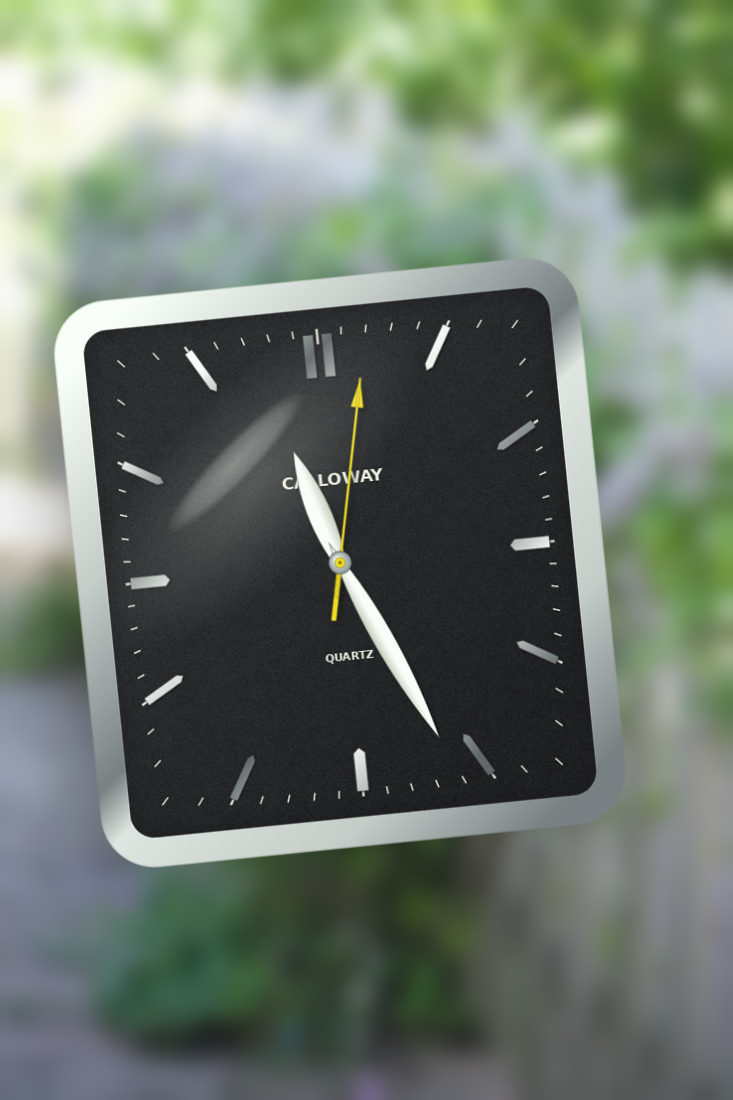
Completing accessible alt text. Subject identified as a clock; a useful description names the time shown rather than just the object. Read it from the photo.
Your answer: 11:26:02
